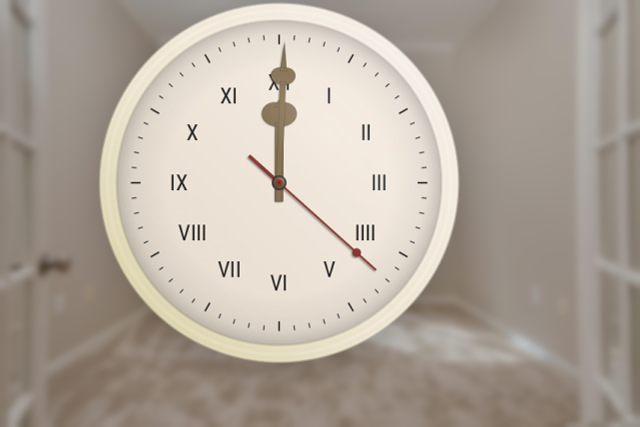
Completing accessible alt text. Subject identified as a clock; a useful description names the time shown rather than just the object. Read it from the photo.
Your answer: 12:00:22
